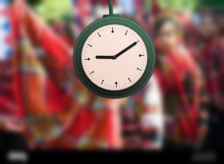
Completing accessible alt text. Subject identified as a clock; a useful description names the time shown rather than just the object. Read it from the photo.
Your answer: 9:10
